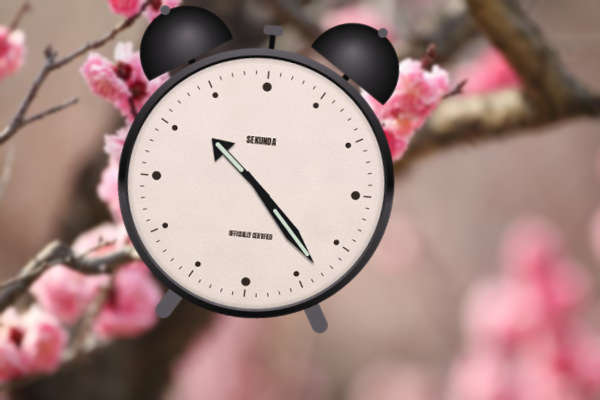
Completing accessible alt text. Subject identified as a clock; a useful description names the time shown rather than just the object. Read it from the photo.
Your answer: 10:23
